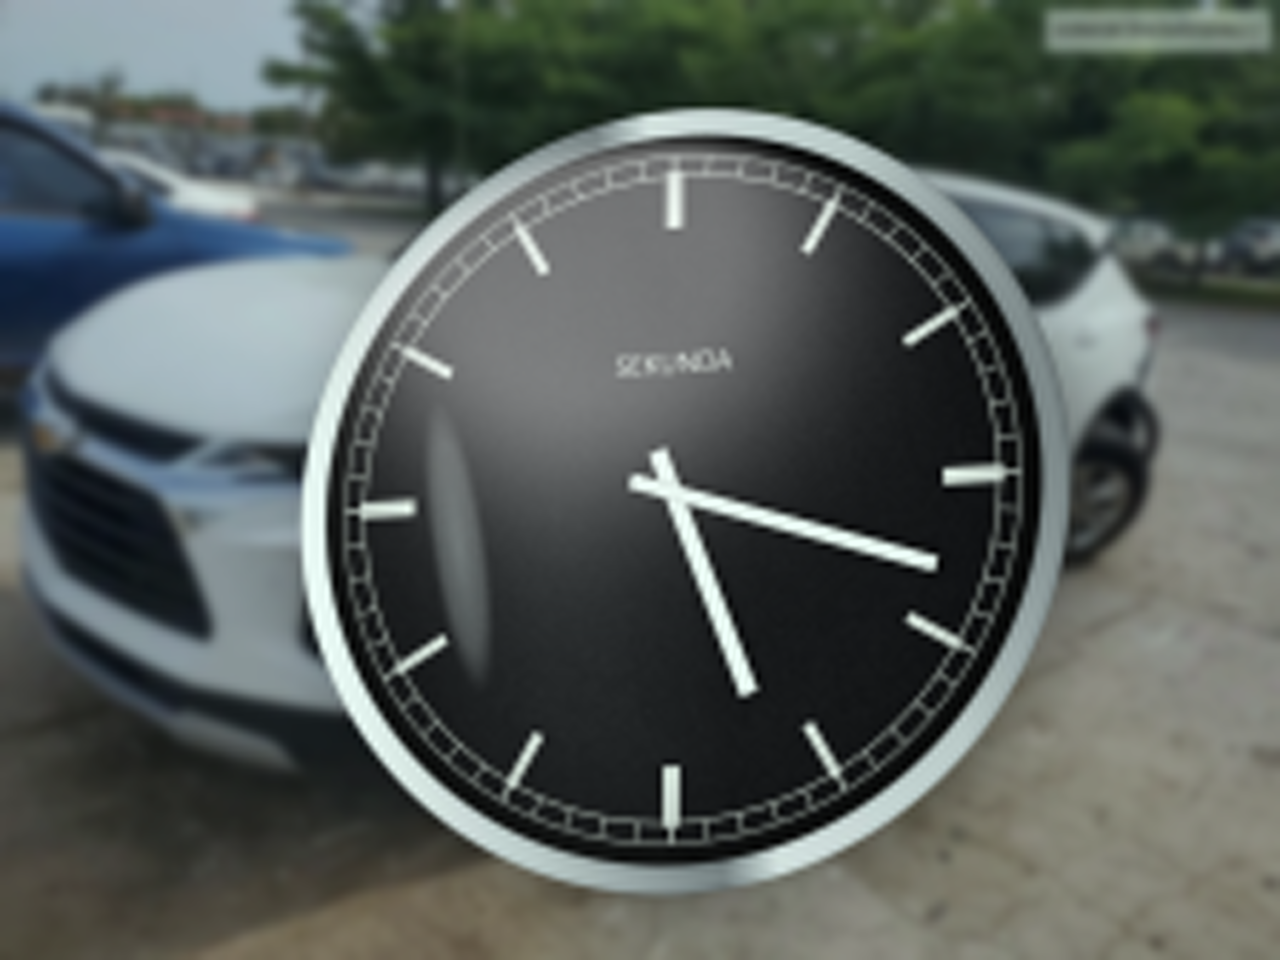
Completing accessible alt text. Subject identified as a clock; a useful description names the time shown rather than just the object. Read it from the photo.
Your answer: 5:18
